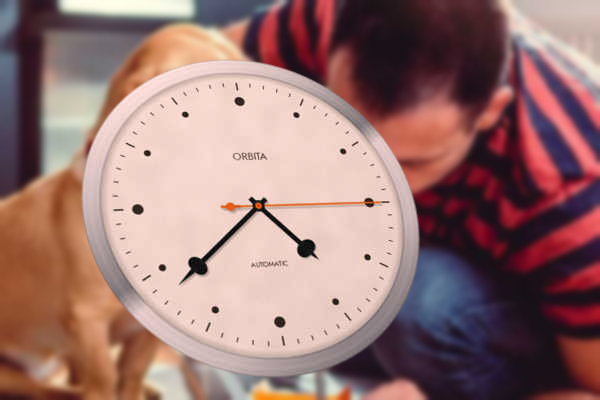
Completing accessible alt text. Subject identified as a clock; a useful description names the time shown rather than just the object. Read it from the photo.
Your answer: 4:38:15
